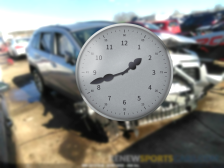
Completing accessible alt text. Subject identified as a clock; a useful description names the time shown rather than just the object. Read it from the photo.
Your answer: 1:42
